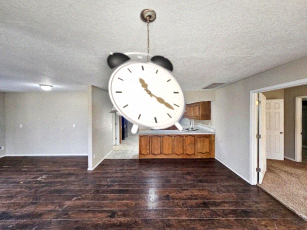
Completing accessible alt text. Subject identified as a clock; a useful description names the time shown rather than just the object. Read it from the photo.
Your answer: 11:22
